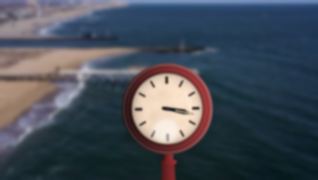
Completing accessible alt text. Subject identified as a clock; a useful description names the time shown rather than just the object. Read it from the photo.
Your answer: 3:17
